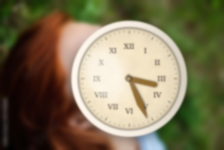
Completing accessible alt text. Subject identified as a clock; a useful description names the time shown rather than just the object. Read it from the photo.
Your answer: 3:26
